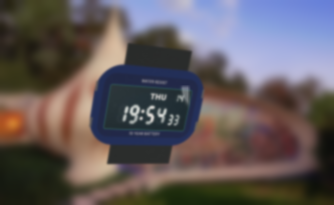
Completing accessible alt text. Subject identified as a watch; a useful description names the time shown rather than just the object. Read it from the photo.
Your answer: 19:54
